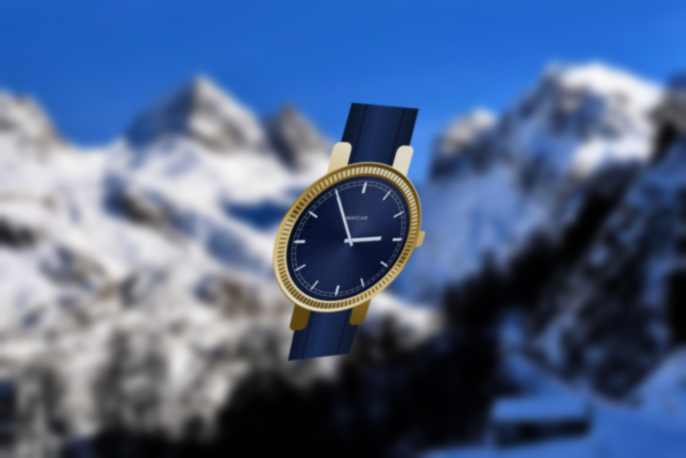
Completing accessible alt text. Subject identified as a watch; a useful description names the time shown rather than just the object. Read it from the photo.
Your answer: 2:55
